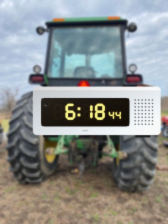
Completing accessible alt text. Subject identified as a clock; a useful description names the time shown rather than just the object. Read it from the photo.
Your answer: 6:18:44
